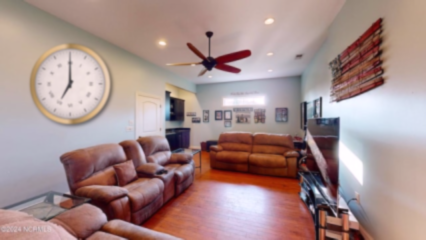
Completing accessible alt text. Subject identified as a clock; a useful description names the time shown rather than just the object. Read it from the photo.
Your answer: 7:00
